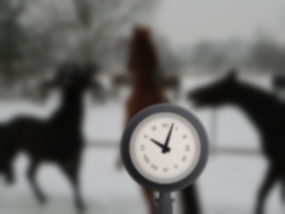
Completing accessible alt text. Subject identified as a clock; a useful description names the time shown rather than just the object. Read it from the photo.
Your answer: 10:03
